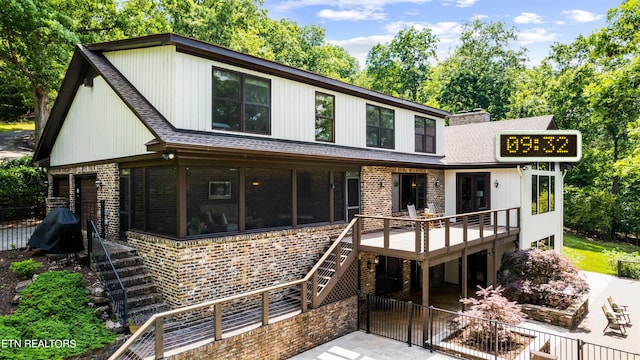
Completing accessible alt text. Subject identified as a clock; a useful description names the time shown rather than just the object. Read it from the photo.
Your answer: 9:32
